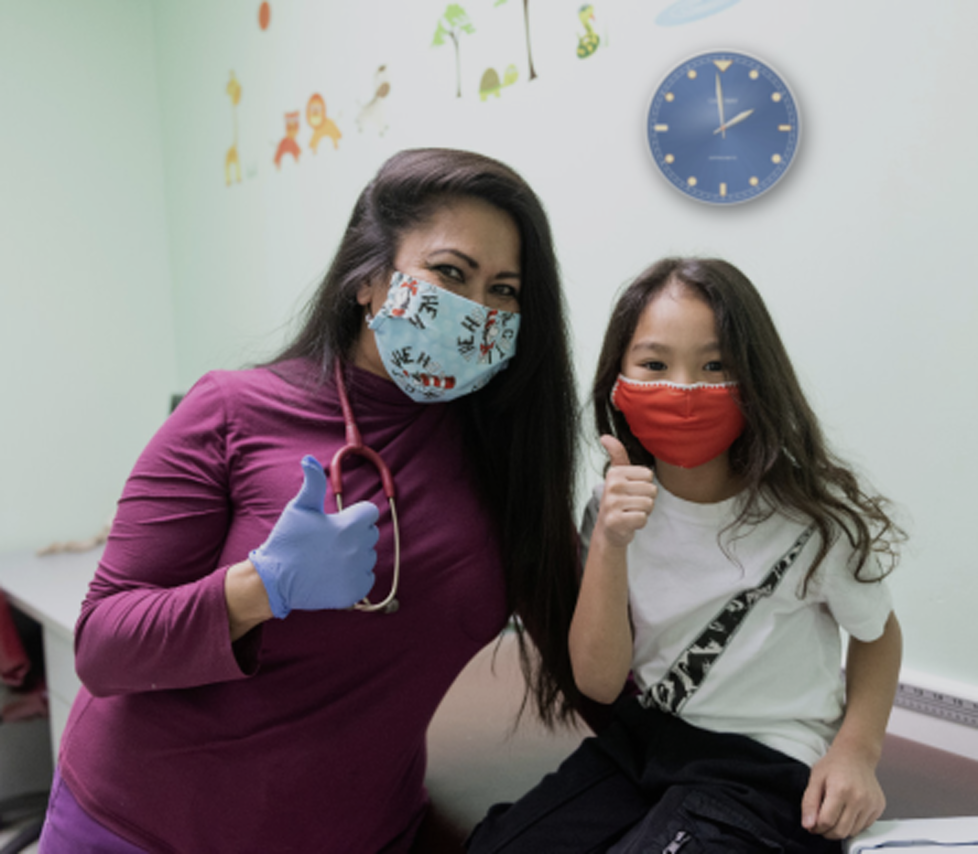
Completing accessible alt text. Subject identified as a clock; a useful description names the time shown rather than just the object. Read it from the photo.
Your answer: 1:59
